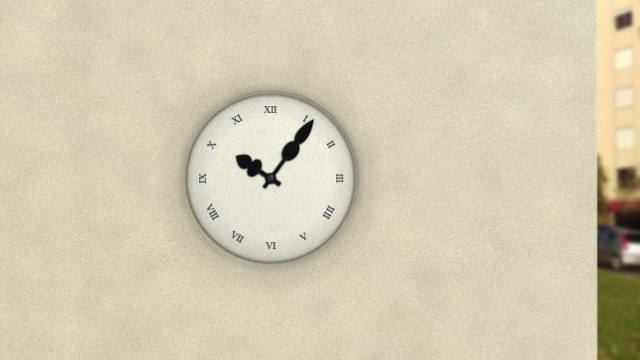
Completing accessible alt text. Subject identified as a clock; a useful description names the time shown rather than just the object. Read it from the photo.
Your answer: 10:06
